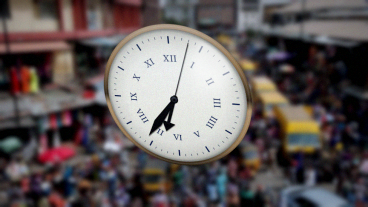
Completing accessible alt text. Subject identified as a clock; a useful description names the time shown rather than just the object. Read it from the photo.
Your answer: 6:36:03
